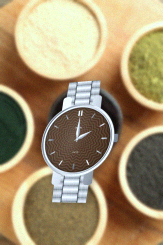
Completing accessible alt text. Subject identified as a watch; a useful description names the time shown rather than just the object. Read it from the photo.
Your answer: 2:00
